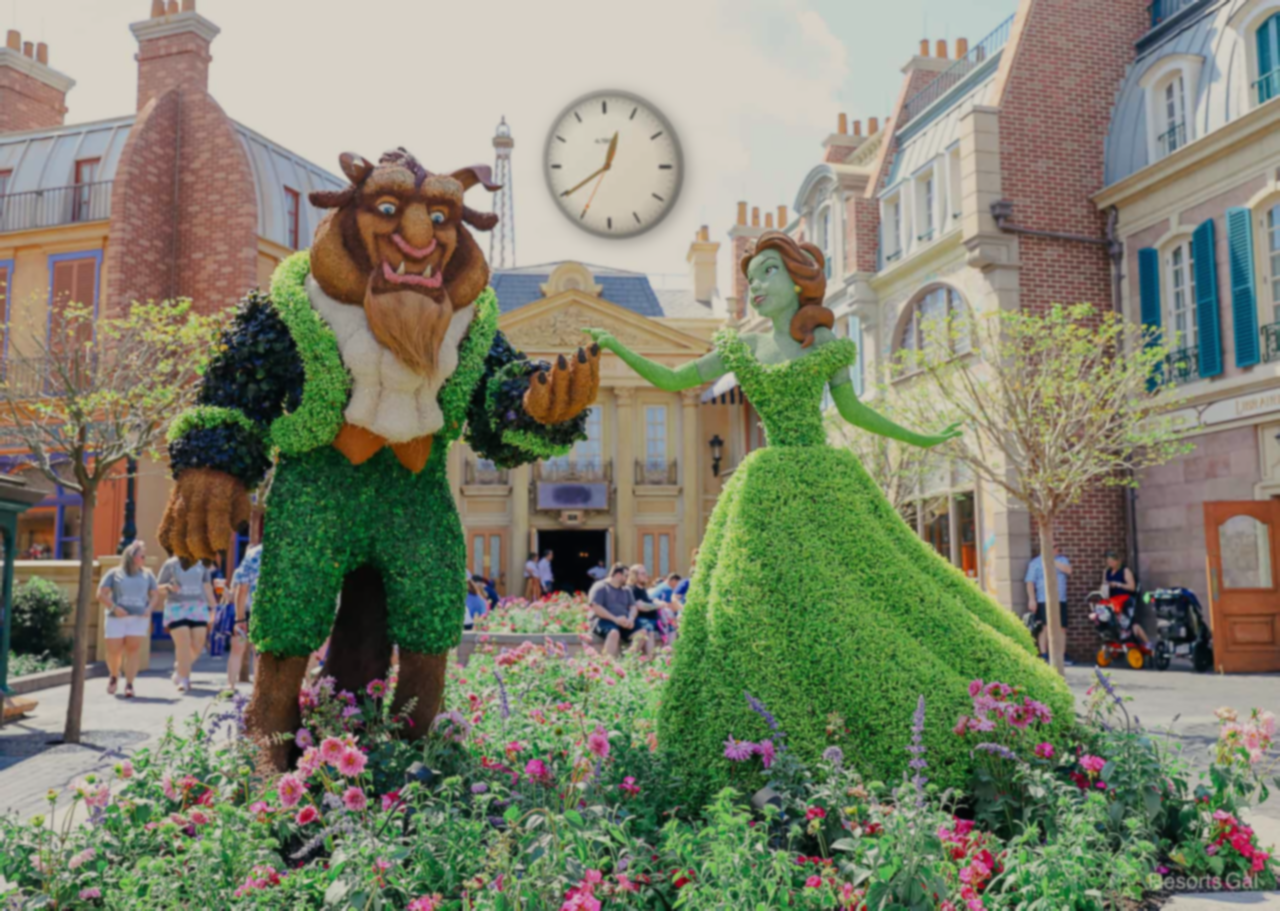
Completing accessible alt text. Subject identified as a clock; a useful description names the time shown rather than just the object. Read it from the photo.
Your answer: 12:39:35
